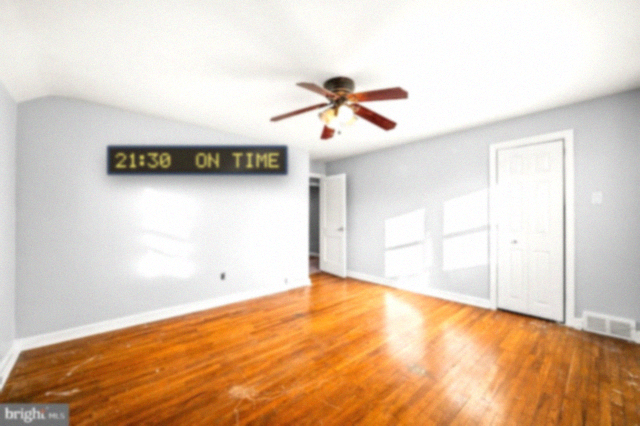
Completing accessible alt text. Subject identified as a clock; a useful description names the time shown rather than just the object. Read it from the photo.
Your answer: 21:30
